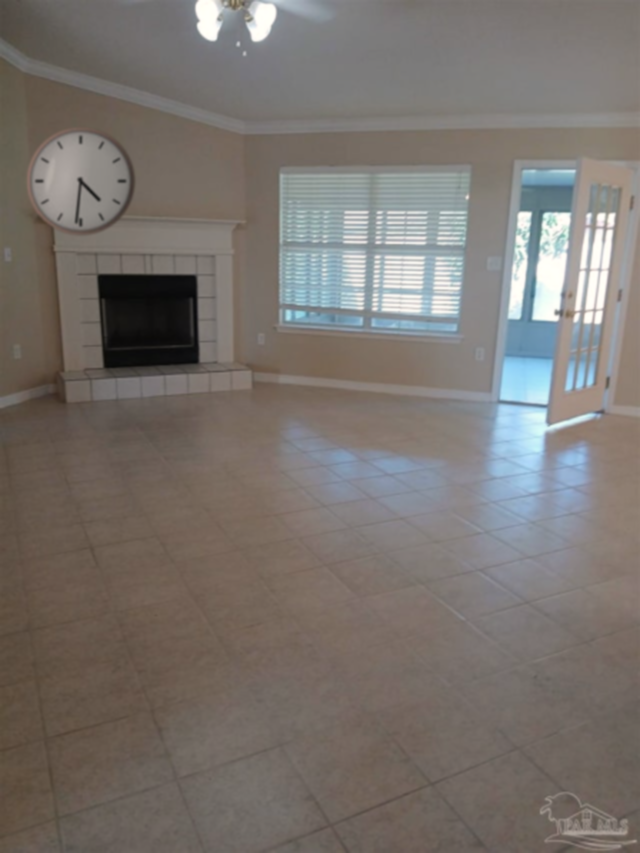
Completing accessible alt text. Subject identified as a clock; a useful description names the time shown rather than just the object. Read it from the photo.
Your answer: 4:31
